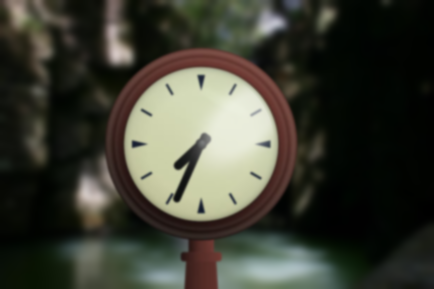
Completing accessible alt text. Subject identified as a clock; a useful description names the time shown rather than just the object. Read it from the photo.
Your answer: 7:34
